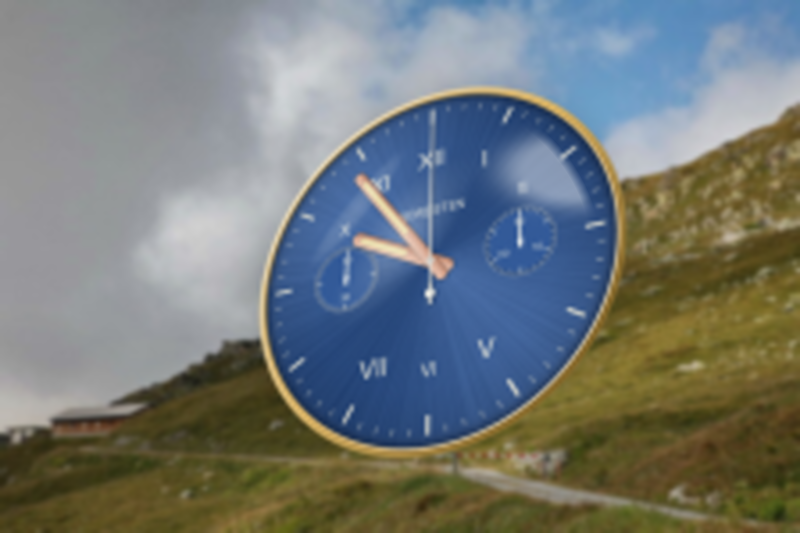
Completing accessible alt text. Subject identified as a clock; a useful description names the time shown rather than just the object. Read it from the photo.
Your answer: 9:54
